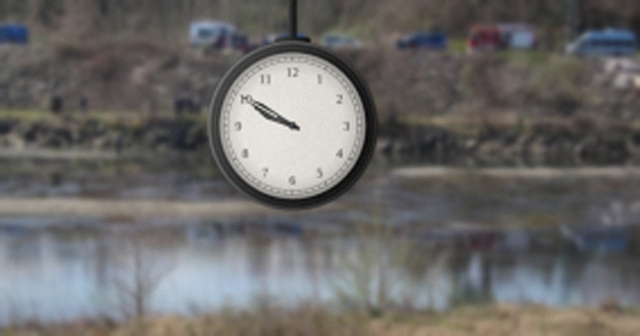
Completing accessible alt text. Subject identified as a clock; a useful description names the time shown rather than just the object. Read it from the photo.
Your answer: 9:50
